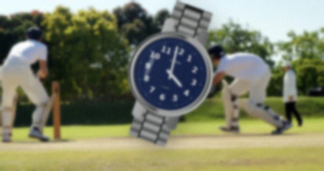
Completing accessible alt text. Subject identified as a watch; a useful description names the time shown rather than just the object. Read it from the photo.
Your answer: 3:59
